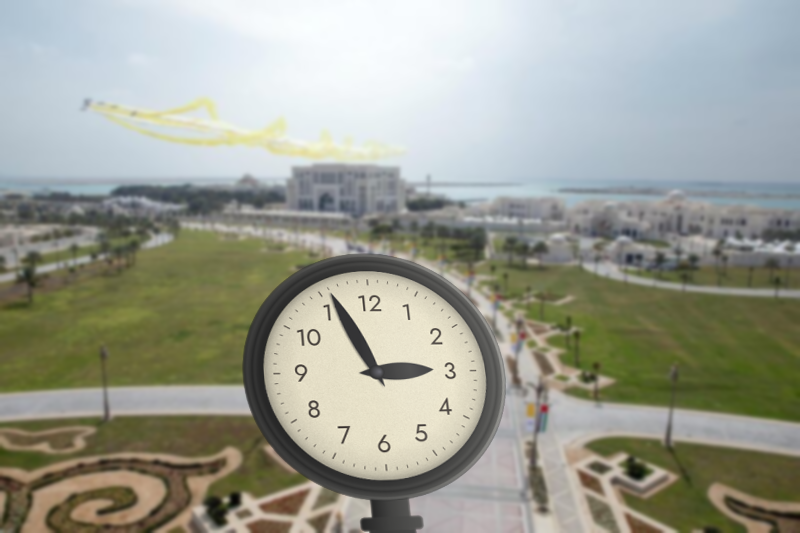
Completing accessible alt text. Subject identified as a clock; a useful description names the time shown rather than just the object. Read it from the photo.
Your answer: 2:56
